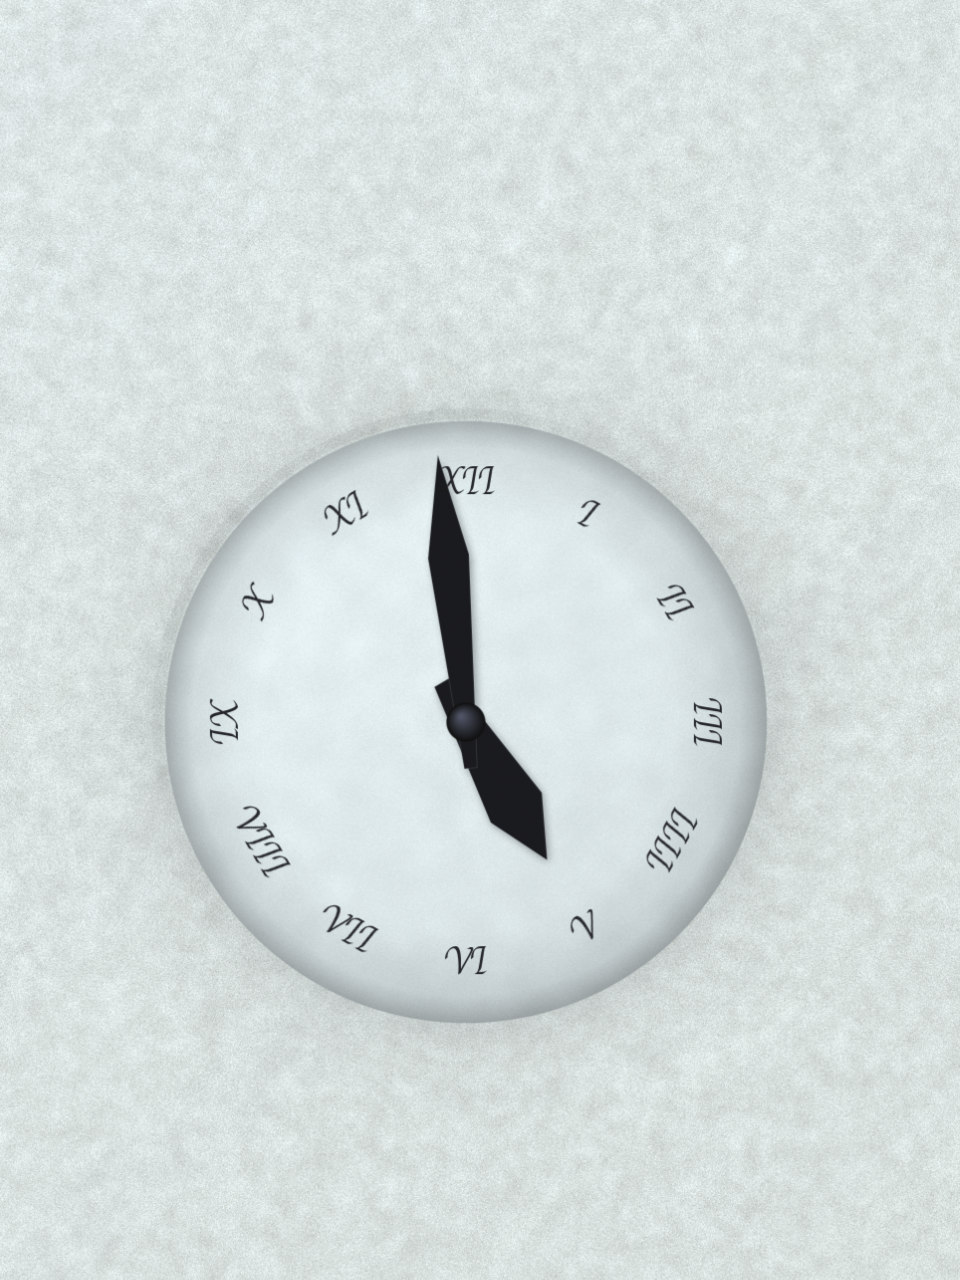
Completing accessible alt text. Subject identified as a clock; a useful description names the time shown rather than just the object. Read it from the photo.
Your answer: 4:59
